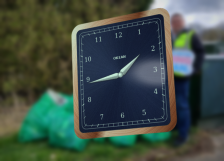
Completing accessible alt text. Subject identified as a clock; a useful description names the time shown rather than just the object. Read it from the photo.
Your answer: 1:44
